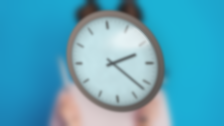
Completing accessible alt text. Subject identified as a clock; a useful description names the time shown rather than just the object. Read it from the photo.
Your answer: 2:22
